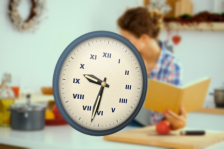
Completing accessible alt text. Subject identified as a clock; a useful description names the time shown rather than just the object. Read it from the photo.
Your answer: 9:32
